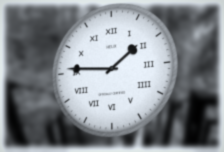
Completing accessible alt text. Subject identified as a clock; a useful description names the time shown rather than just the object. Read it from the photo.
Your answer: 1:46
